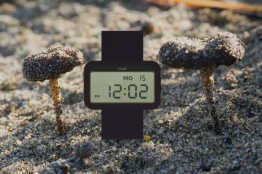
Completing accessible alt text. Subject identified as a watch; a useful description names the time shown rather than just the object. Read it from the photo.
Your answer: 12:02
